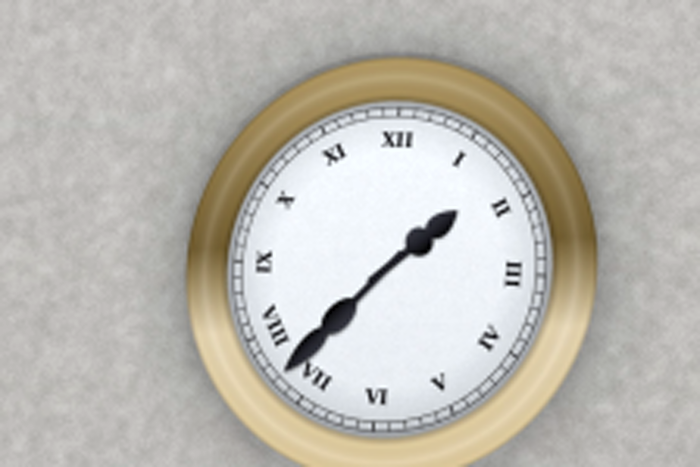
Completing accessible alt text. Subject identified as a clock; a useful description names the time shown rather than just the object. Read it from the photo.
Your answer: 1:37
